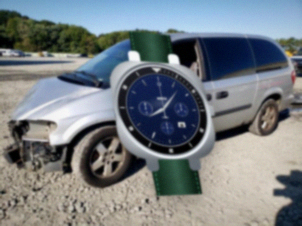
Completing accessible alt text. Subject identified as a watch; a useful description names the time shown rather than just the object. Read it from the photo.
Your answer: 8:07
